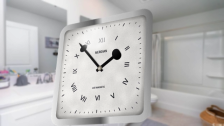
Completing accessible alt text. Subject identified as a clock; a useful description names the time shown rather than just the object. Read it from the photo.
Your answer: 1:53
